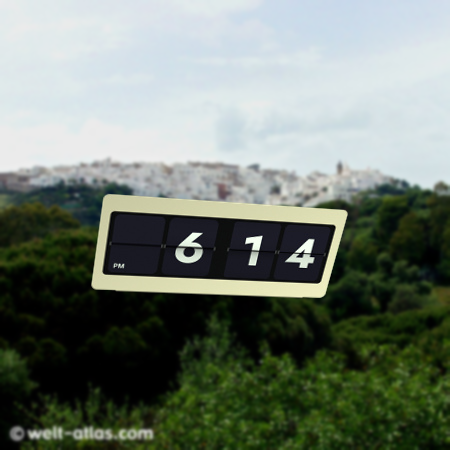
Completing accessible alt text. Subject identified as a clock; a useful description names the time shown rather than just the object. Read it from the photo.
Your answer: 6:14
